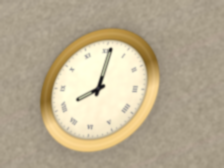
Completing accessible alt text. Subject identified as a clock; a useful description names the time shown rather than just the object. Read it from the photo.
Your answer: 8:01
